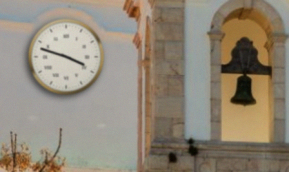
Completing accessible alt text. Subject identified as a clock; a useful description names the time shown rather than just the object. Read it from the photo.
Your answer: 3:48
